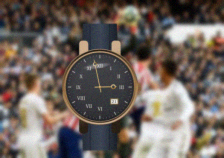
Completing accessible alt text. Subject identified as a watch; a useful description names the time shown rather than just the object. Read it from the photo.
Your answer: 2:58
